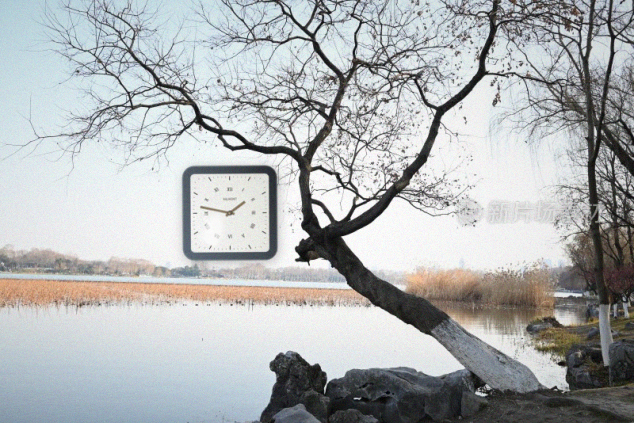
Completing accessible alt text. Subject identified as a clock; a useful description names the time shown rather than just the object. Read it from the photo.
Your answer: 1:47
